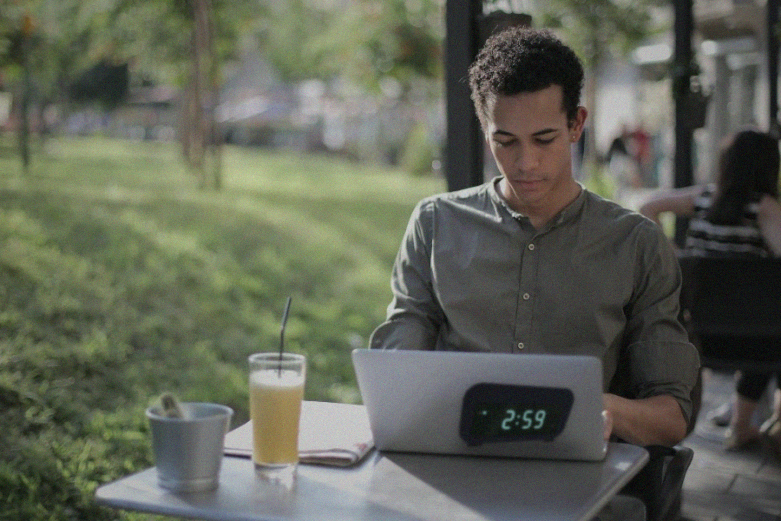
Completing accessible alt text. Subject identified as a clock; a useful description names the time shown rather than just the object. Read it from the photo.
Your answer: 2:59
